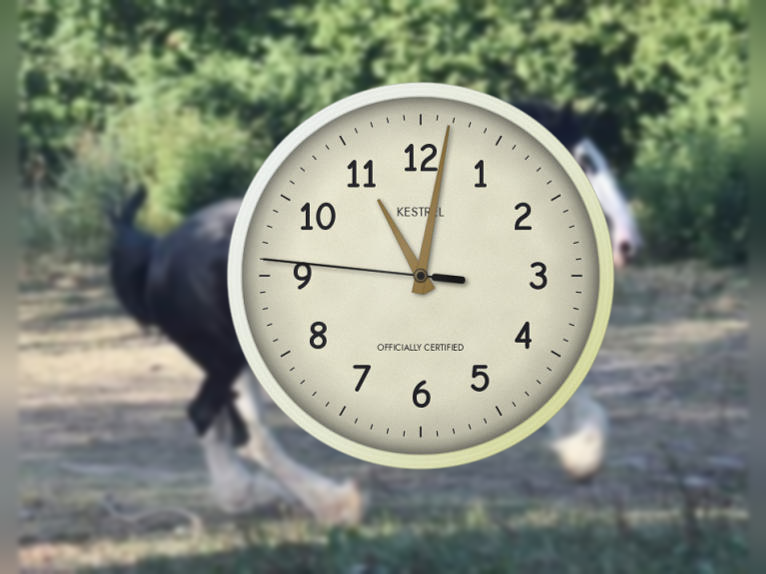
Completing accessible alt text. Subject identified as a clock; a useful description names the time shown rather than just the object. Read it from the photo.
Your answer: 11:01:46
